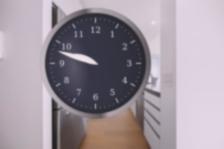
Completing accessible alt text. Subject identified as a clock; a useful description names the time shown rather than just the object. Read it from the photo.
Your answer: 9:48
